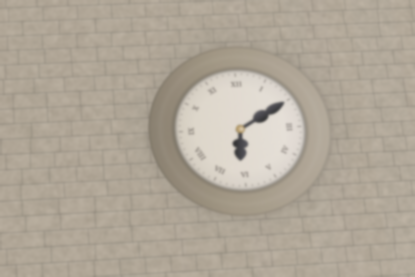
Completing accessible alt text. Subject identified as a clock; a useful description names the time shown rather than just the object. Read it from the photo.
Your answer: 6:10
